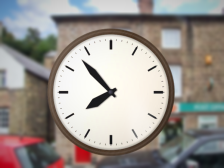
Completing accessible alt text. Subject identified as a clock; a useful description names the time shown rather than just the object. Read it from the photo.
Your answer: 7:53
